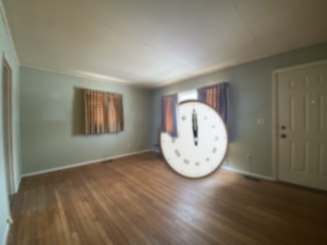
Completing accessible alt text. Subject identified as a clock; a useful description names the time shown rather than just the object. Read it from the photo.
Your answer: 12:00
